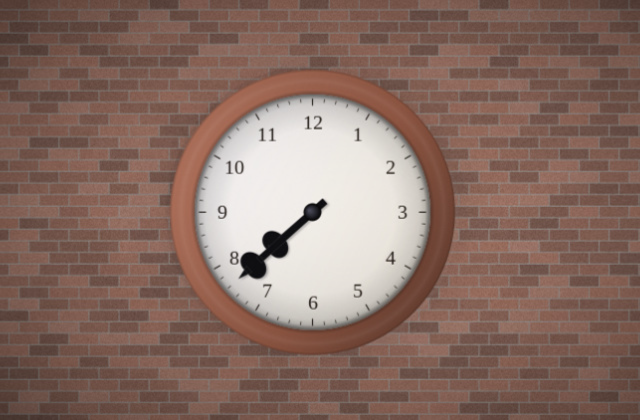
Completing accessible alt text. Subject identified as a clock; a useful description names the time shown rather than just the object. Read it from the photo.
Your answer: 7:38
